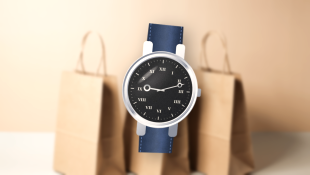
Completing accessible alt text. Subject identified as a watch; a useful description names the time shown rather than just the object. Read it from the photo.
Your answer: 9:12
